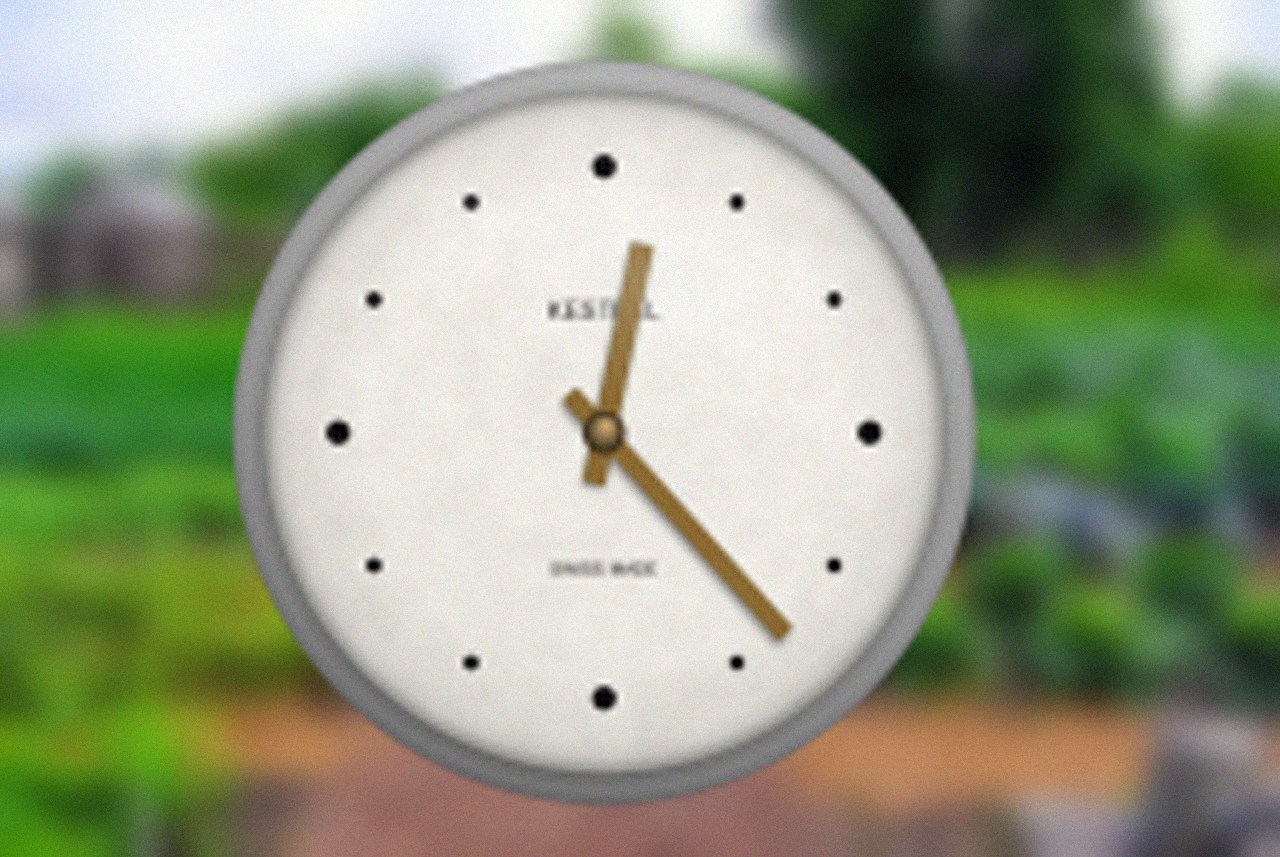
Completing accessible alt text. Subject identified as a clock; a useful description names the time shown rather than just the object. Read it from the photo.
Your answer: 12:23
